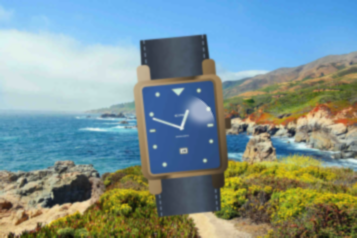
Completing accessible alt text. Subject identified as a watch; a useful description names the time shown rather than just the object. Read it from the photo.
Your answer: 12:49
